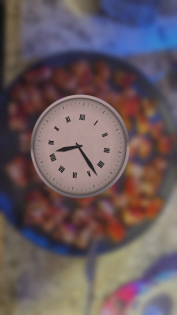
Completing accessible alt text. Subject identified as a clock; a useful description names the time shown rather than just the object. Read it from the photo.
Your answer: 8:23
